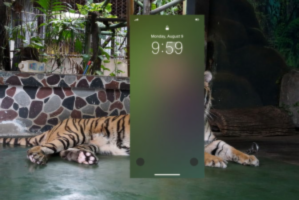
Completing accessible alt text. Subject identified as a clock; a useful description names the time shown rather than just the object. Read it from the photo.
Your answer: 9:59
